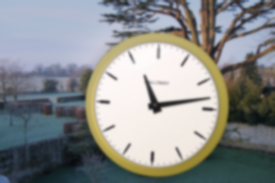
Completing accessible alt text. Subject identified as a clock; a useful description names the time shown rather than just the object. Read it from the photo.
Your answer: 11:13
